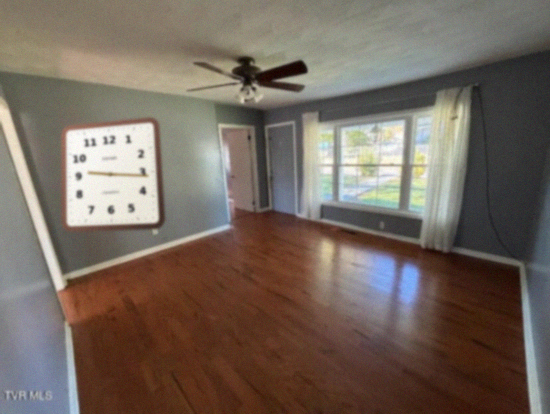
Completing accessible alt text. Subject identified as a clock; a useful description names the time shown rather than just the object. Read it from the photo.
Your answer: 9:16
